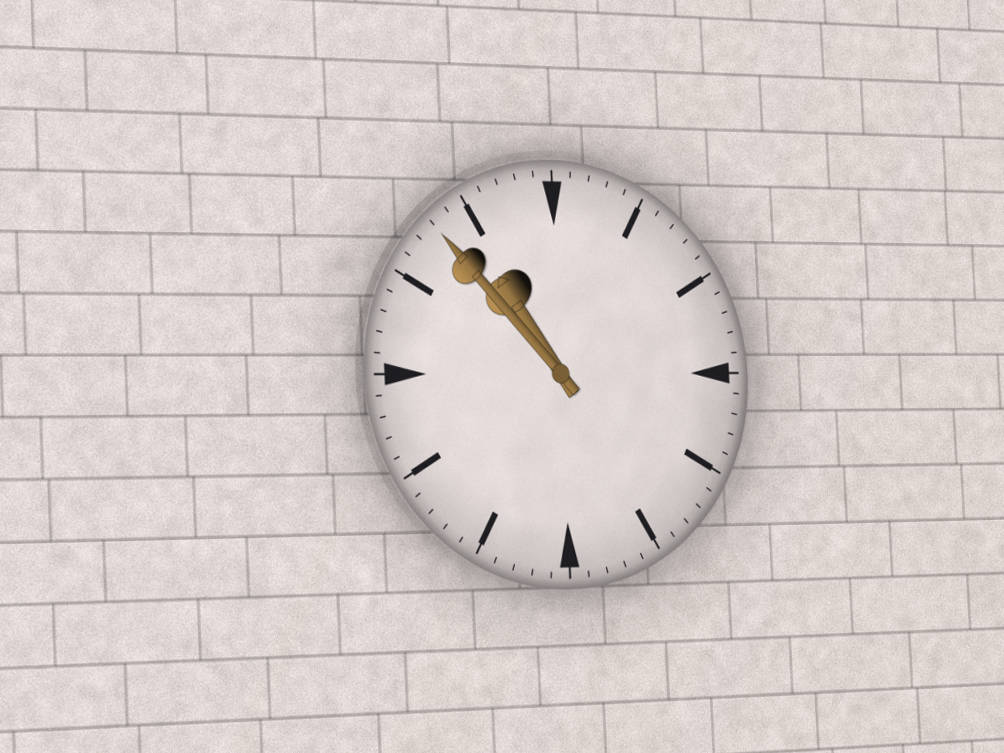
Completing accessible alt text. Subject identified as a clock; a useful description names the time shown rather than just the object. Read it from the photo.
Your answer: 10:53
